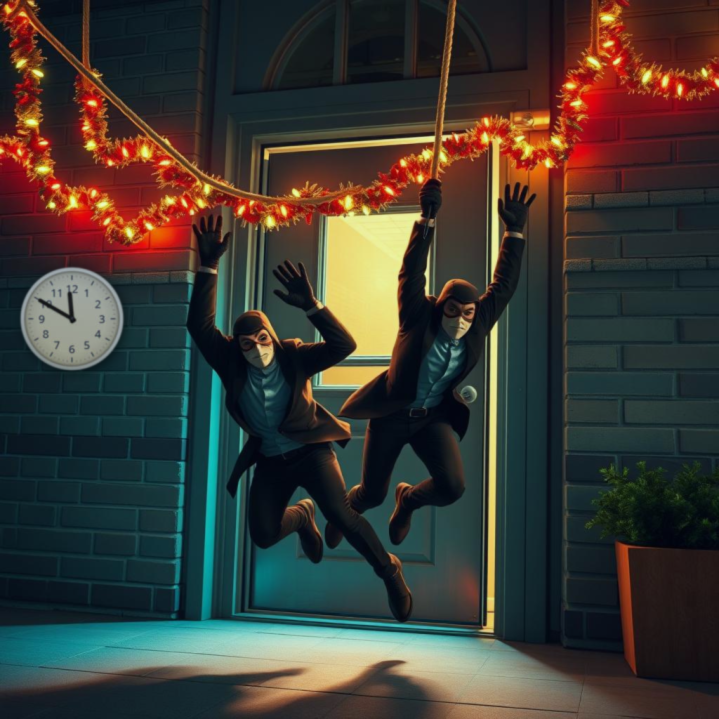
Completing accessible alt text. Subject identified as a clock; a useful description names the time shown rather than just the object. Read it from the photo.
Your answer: 11:50
